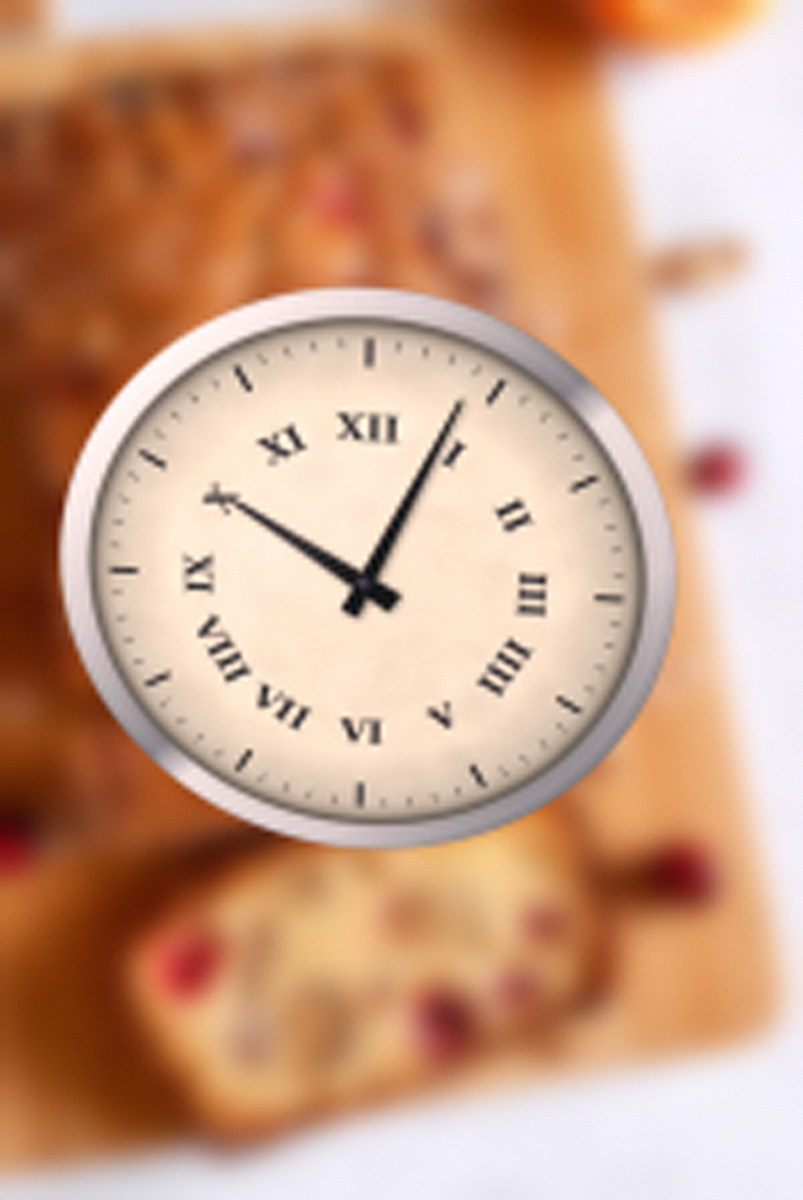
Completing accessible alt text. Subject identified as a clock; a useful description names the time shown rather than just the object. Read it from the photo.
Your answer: 10:04
